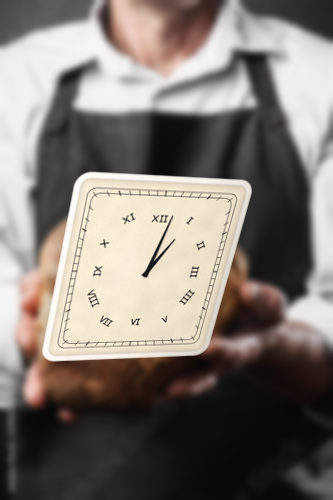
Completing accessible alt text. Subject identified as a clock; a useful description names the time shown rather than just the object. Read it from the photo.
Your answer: 1:02
